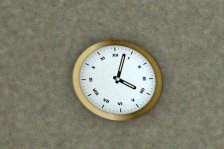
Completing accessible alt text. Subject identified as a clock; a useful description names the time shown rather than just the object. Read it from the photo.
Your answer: 4:03
